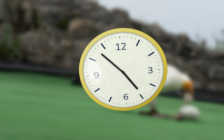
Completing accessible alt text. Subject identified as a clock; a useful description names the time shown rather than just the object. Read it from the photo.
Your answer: 4:53
